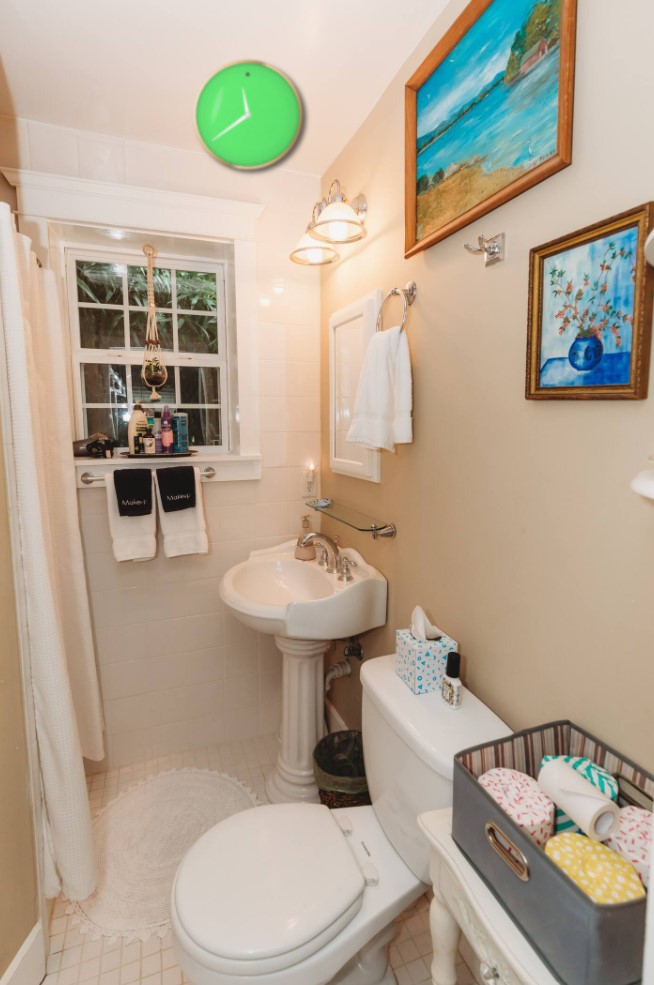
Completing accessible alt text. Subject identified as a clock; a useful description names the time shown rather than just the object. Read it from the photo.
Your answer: 11:39
